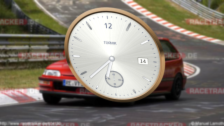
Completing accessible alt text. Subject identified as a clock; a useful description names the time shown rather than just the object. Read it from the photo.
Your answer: 6:38
